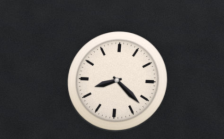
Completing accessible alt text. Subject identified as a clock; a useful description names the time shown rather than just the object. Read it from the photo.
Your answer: 8:22
